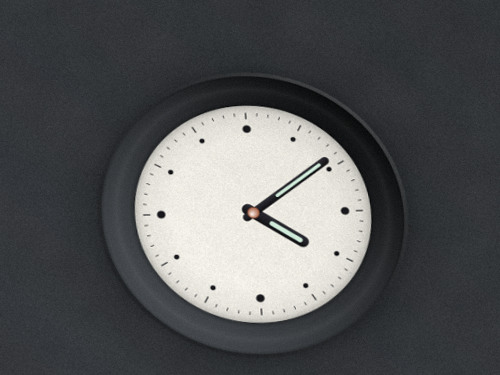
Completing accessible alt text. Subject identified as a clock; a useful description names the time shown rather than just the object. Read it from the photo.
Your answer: 4:09
